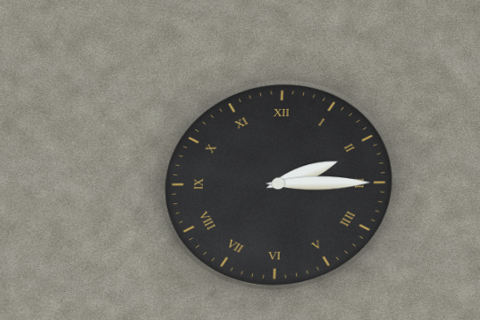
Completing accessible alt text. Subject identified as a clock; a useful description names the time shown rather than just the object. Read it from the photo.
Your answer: 2:15
